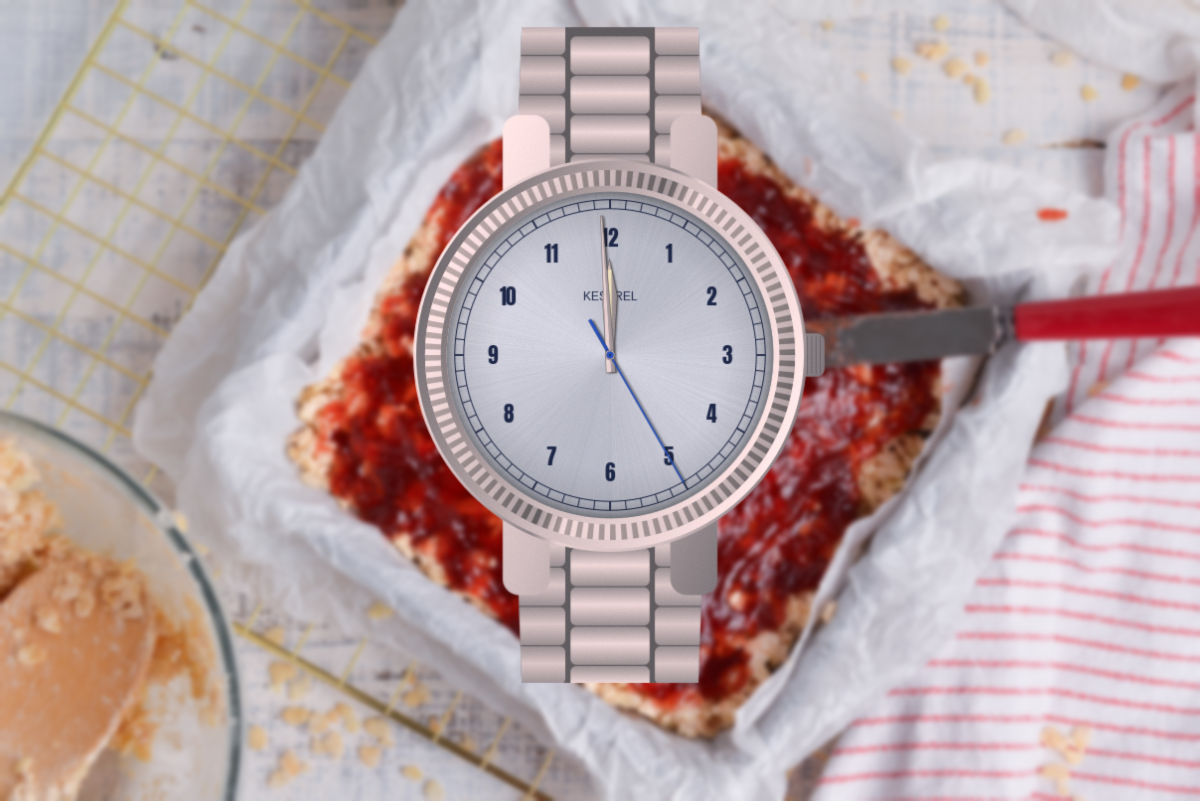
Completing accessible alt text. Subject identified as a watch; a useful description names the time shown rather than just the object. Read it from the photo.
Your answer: 11:59:25
